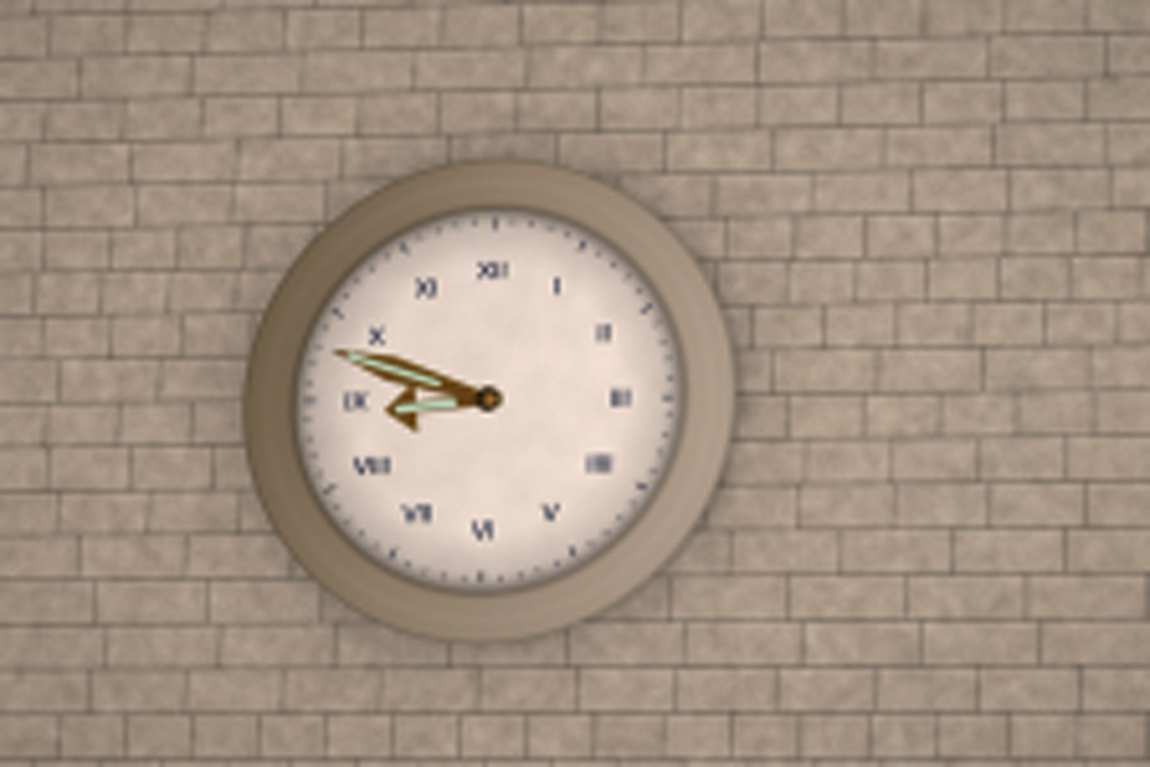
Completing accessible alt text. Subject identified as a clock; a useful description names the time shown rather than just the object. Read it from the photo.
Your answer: 8:48
